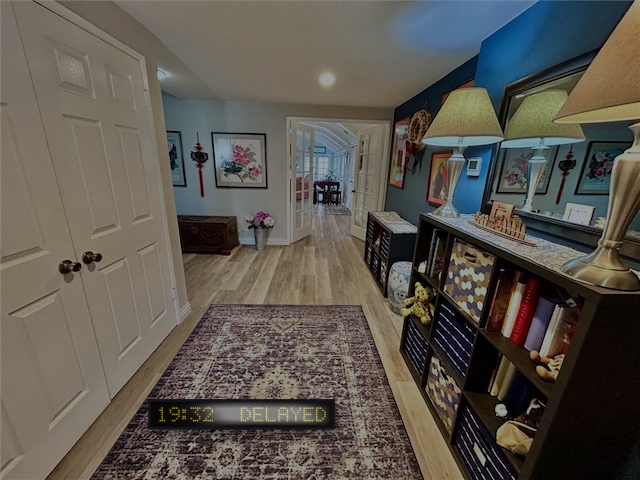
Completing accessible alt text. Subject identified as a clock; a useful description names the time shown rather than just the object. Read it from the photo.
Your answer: 19:32
